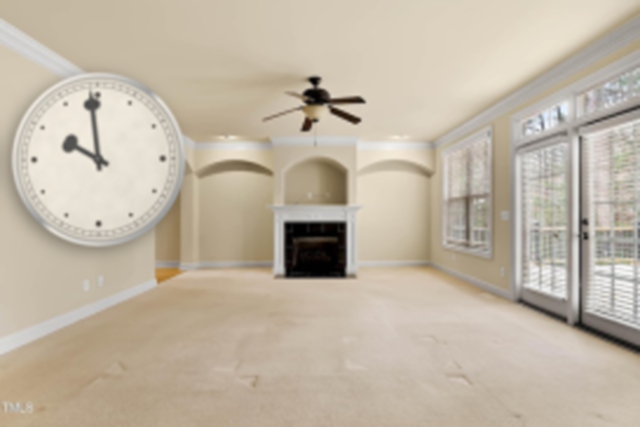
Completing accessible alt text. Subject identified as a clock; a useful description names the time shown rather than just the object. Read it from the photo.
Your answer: 9:59
